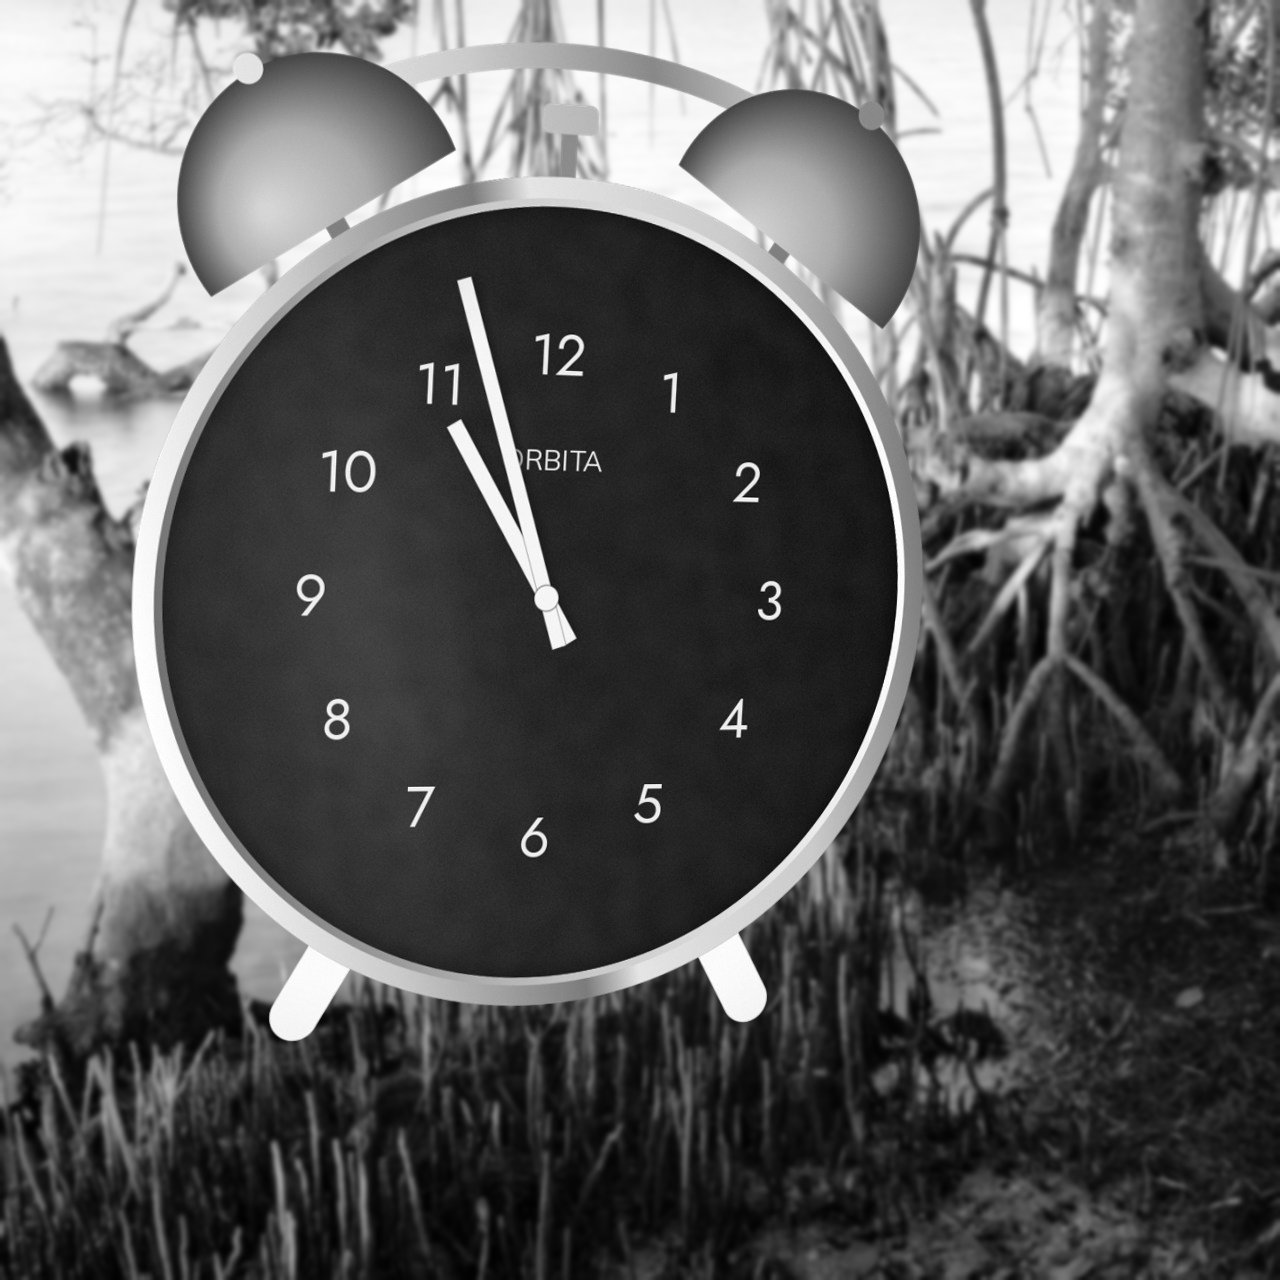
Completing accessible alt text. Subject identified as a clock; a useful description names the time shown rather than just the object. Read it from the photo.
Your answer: 10:57
